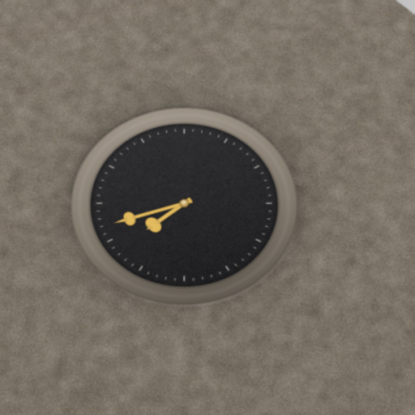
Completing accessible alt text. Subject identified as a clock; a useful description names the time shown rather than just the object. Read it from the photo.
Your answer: 7:42
